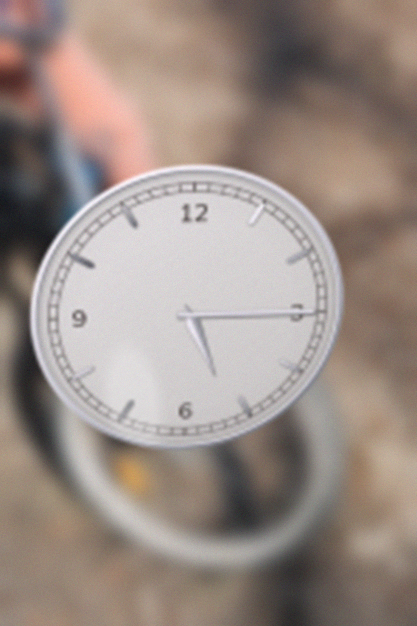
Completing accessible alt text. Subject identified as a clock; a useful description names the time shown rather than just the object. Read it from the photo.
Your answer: 5:15
